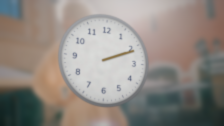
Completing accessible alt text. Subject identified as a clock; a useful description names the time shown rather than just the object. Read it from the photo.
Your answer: 2:11
